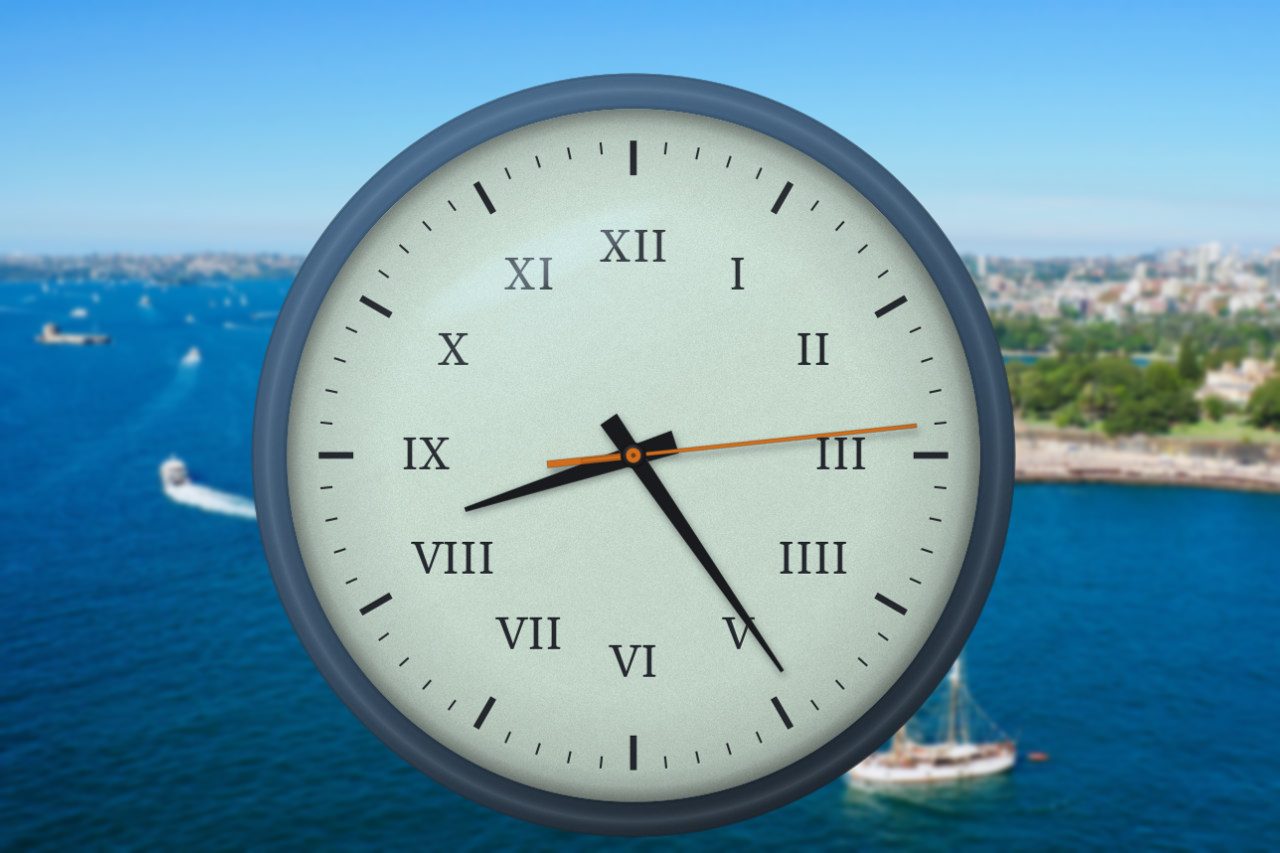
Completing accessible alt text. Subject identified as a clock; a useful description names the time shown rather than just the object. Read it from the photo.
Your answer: 8:24:14
